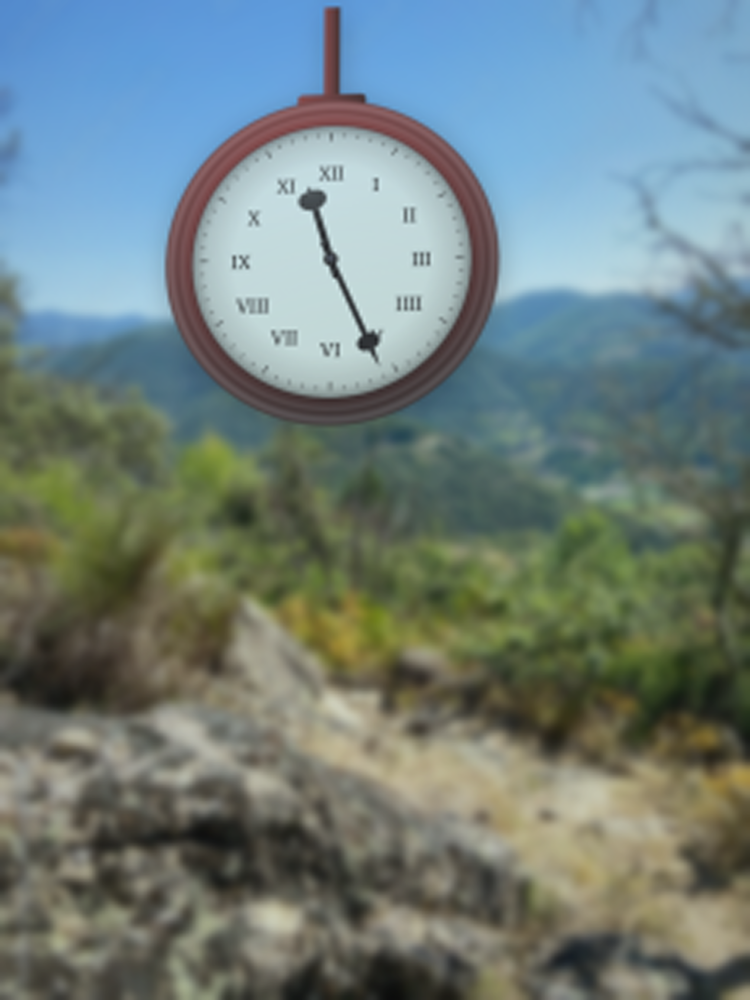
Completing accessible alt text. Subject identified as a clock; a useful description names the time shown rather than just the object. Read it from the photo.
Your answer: 11:26
